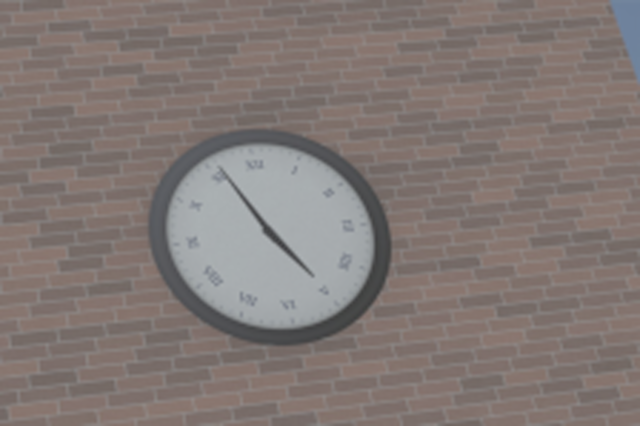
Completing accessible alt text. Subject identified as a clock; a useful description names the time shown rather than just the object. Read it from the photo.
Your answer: 4:56
